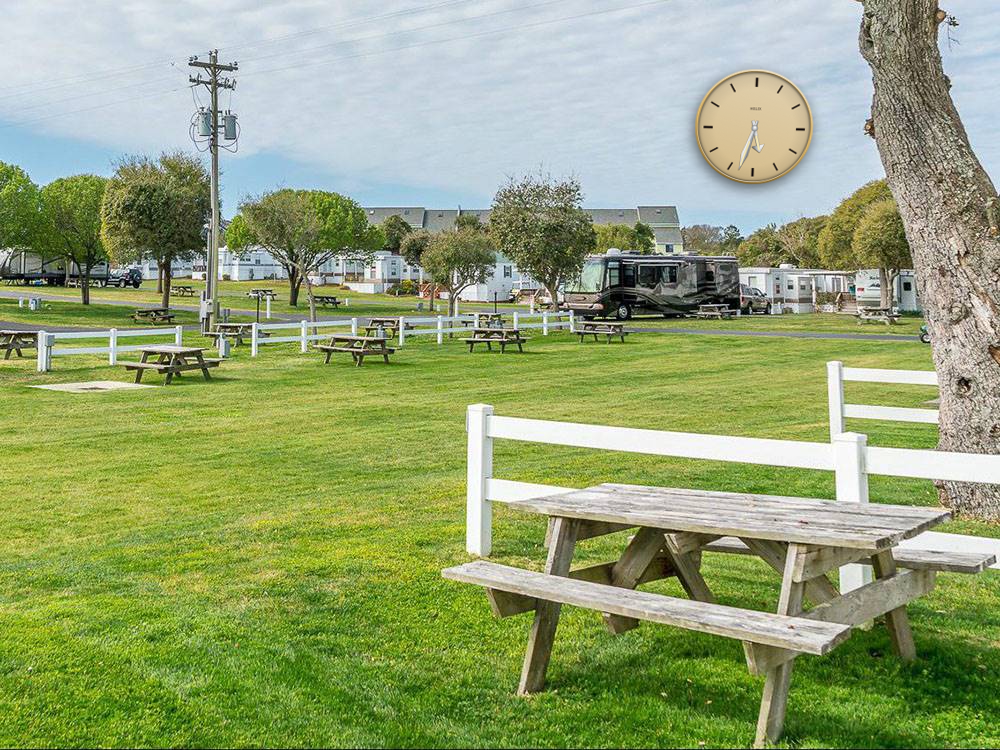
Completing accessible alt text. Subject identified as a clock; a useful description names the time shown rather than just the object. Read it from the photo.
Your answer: 5:33
